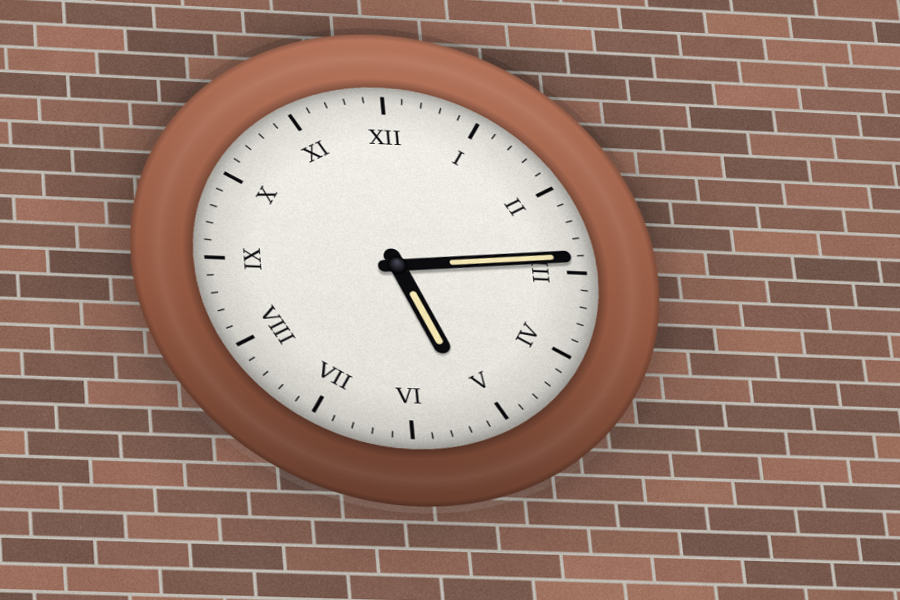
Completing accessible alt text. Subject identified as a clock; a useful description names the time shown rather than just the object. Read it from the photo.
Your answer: 5:14
